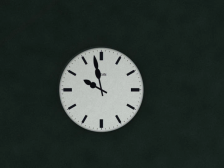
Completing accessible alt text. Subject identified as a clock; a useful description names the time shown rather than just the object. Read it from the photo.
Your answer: 9:58
